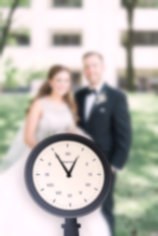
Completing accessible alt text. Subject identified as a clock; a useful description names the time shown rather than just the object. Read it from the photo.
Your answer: 12:55
